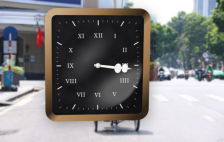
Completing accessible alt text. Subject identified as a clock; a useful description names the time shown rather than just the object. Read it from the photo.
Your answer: 3:16
